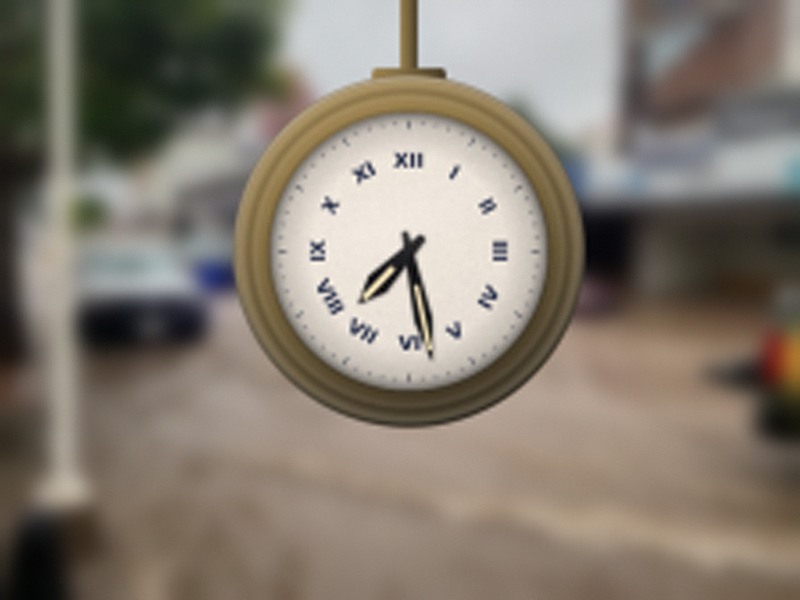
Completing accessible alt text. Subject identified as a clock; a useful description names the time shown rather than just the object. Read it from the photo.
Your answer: 7:28
